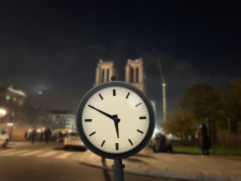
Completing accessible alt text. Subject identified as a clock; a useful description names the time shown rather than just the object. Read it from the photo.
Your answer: 5:50
